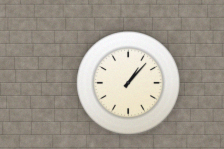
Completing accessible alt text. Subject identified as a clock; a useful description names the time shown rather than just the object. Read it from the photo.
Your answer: 1:07
